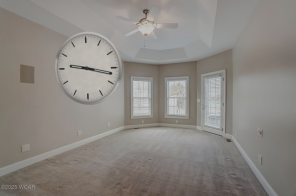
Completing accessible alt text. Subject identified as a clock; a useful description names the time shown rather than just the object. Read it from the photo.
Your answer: 9:17
